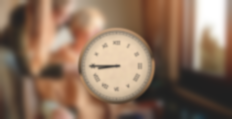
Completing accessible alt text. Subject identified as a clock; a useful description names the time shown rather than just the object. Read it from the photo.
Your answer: 8:45
